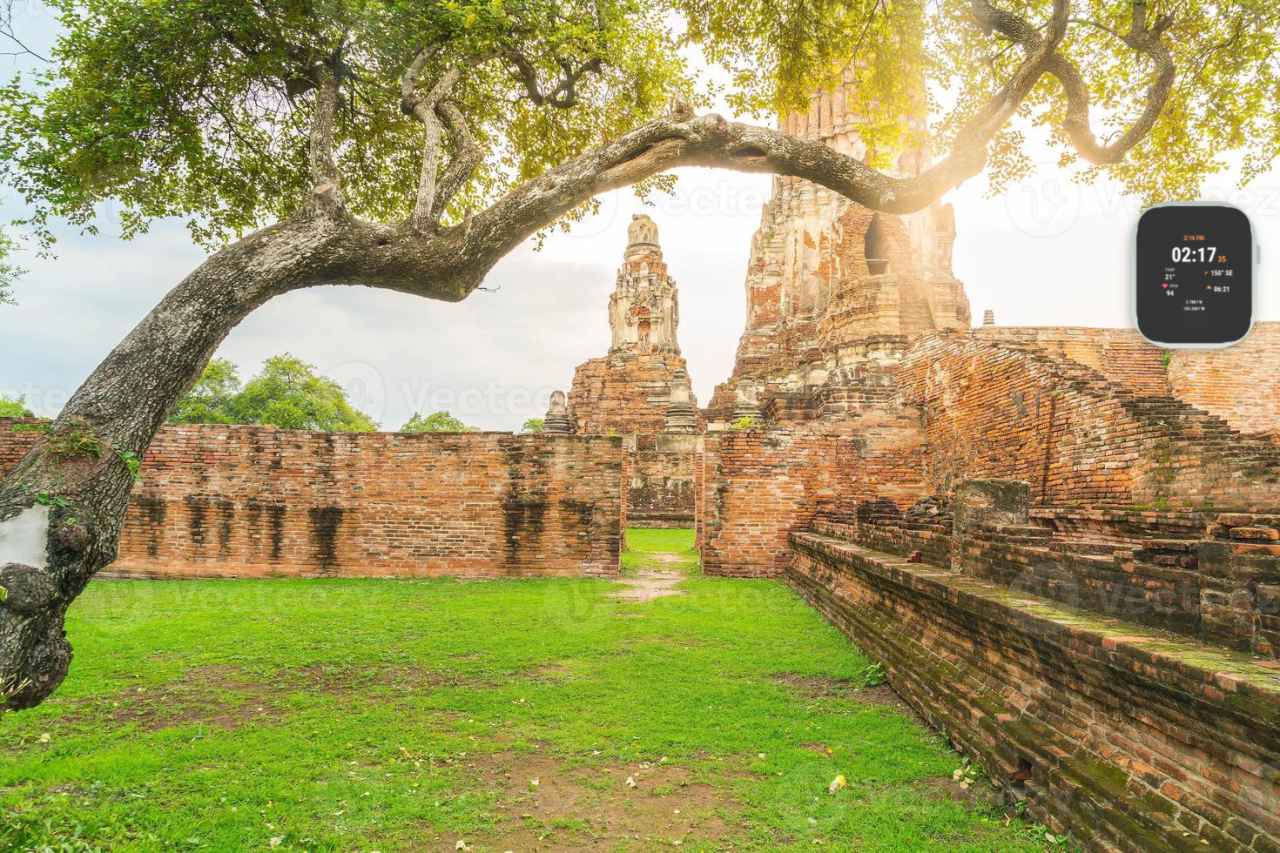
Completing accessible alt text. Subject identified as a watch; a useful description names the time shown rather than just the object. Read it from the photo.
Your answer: 2:17
